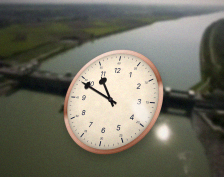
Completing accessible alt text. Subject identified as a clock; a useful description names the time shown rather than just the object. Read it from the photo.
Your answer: 10:49
